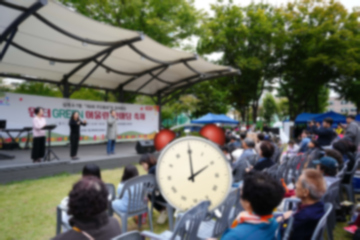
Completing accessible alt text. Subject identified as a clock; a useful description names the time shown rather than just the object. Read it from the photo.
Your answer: 2:00
